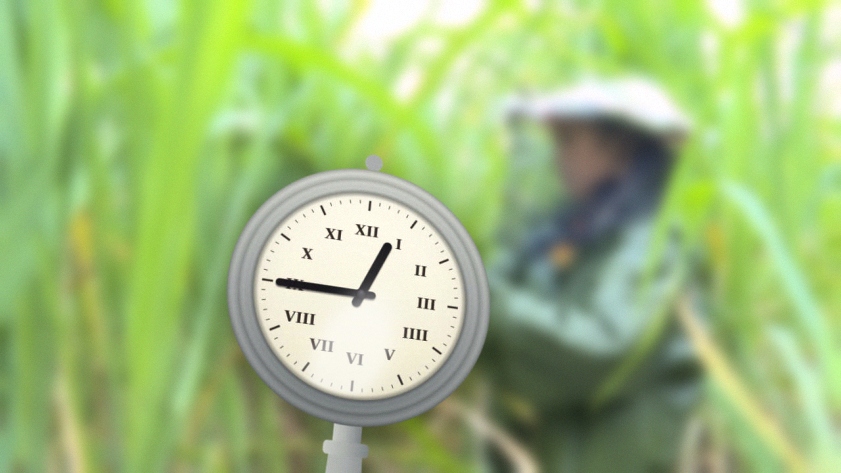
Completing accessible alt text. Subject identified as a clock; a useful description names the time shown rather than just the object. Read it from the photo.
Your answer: 12:45
